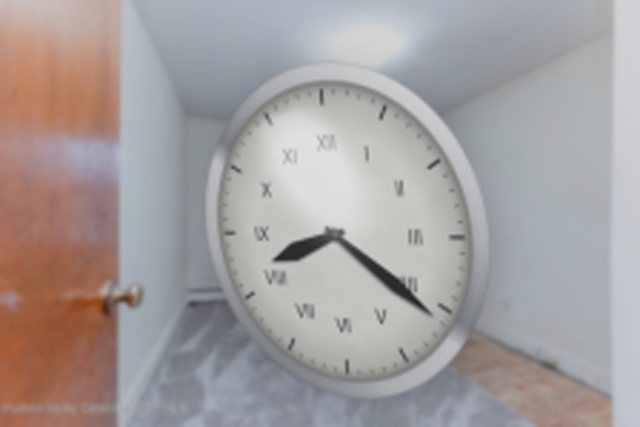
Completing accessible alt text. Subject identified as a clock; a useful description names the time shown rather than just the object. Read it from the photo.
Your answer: 8:21
